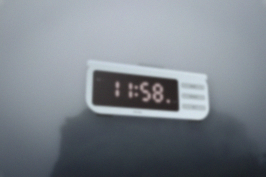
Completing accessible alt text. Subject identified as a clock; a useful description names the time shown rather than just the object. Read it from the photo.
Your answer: 11:58
